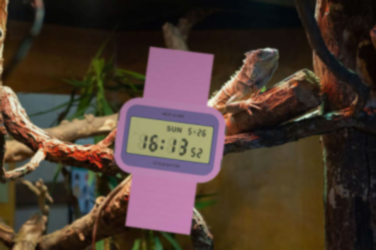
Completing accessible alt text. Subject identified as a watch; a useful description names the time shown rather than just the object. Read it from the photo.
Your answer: 16:13
